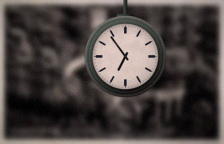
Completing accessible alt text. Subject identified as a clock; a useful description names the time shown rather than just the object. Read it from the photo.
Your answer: 6:54
